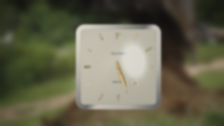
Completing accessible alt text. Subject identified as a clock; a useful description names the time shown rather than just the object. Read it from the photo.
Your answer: 5:27
